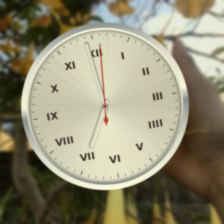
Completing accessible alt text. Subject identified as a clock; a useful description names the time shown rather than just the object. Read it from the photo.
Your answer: 6:59:01
